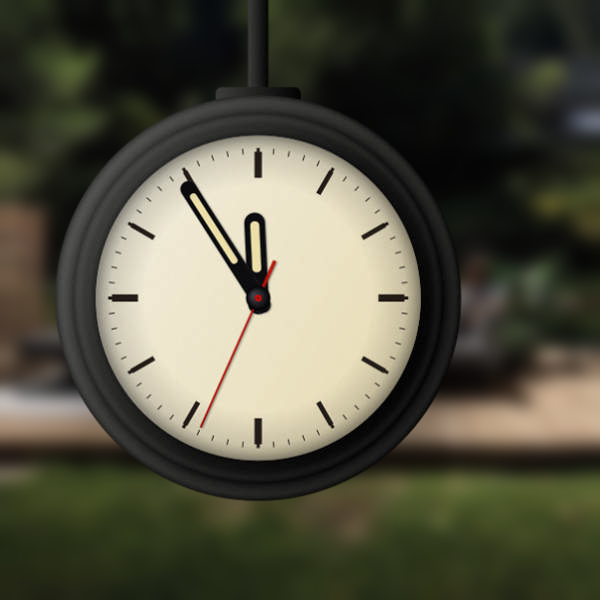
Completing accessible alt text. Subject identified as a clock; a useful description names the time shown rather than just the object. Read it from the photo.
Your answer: 11:54:34
